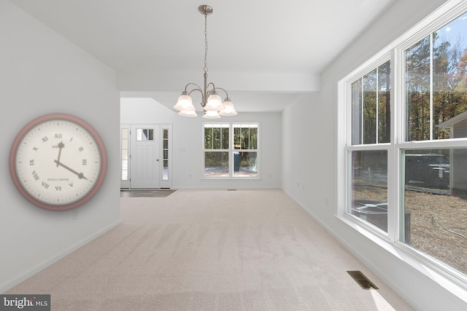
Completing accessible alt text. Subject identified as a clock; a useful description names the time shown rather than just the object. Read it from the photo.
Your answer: 12:20
